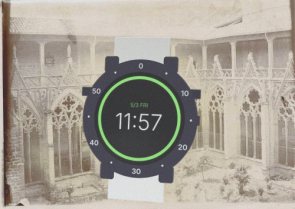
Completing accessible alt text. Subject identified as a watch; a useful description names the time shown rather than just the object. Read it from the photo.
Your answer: 11:57
